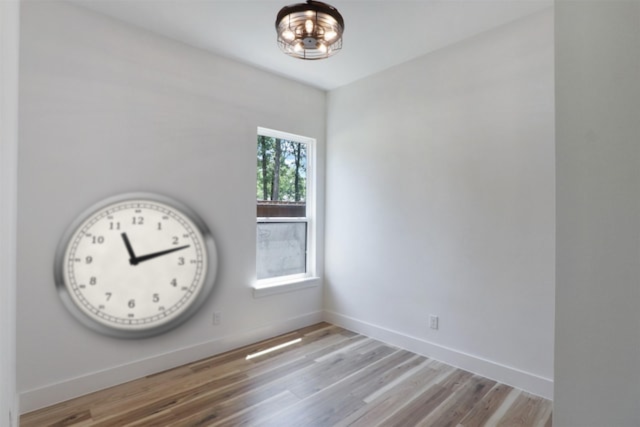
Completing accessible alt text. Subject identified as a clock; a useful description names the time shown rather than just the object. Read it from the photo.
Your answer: 11:12
